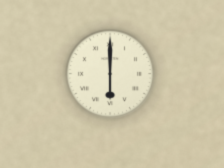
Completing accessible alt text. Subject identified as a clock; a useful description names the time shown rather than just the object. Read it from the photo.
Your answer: 6:00
